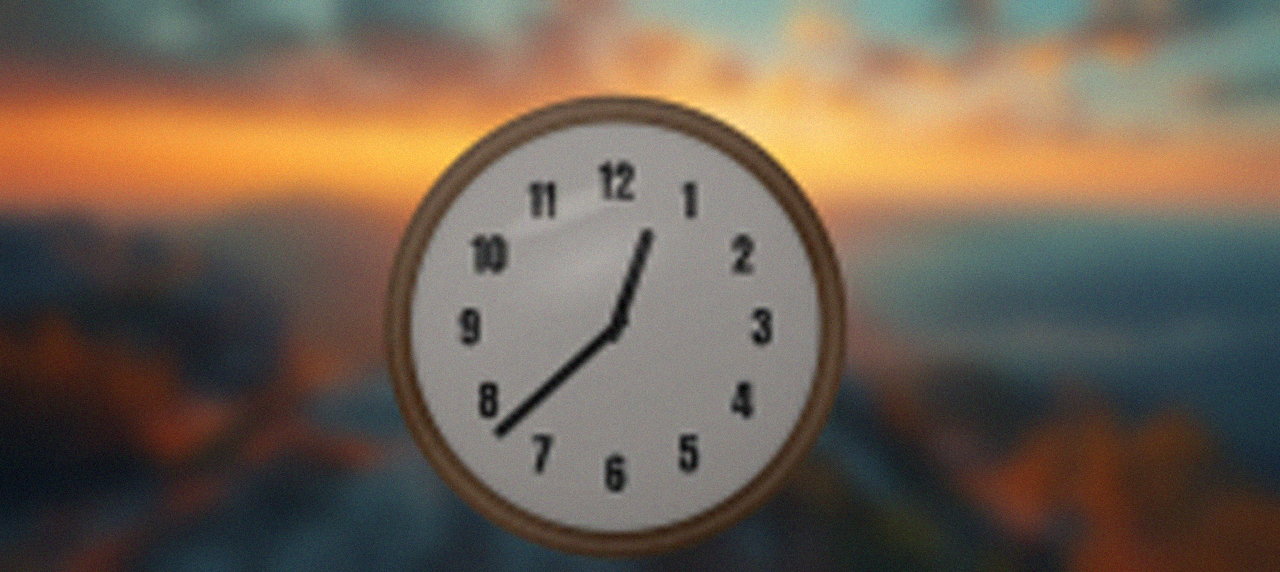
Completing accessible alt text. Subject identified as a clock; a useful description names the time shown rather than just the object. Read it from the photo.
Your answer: 12:38
